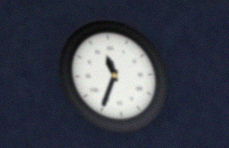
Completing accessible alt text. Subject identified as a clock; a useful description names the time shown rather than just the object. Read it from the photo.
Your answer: 11:35
